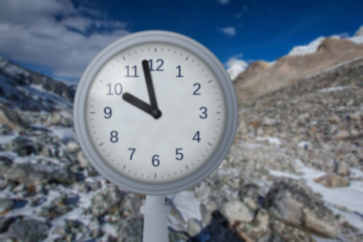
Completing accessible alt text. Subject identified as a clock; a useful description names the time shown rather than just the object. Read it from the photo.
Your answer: 9:58
